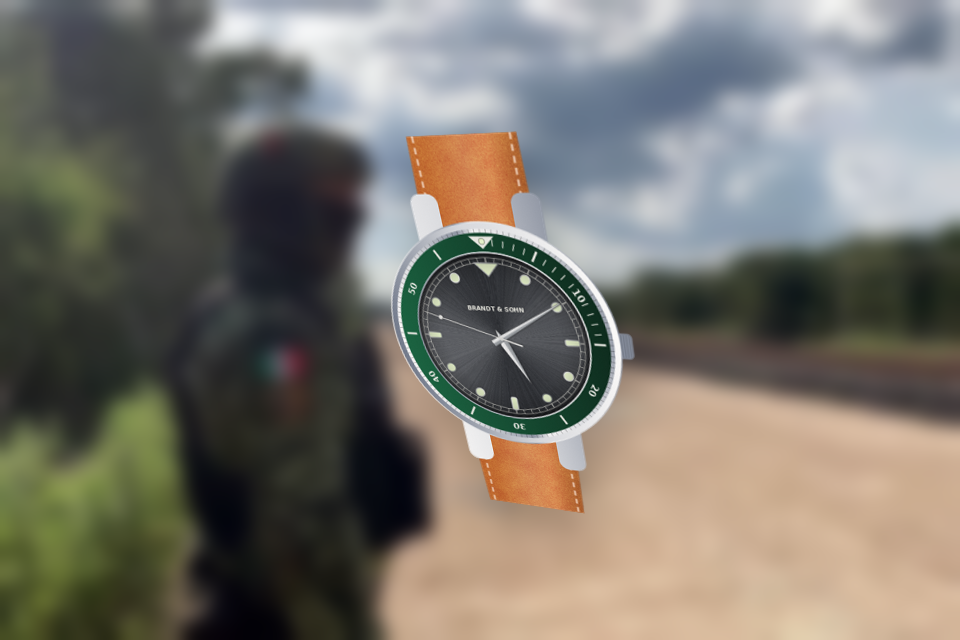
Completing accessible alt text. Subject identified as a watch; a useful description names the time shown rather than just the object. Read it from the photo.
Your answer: 5:09:48
